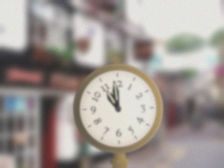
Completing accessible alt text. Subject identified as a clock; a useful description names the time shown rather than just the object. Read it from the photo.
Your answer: 10:59
